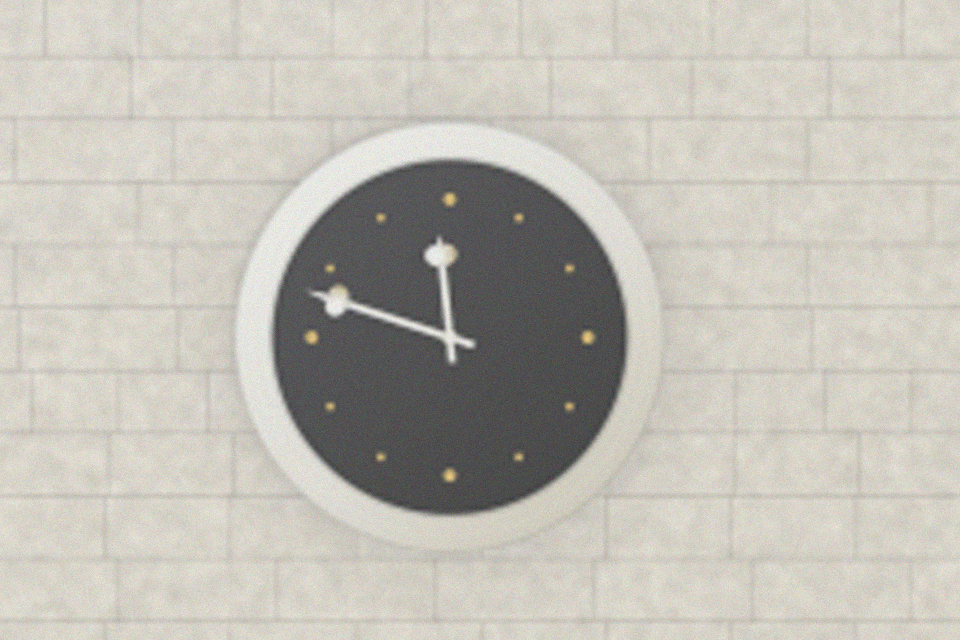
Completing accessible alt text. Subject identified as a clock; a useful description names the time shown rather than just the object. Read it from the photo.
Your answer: 11:48
